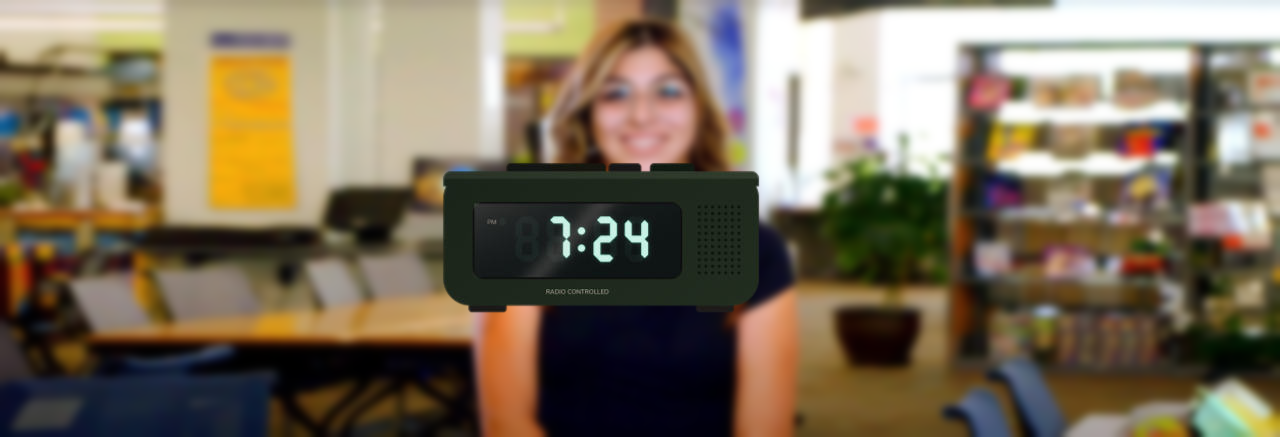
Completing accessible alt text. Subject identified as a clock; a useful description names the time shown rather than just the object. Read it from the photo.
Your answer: 7:24
